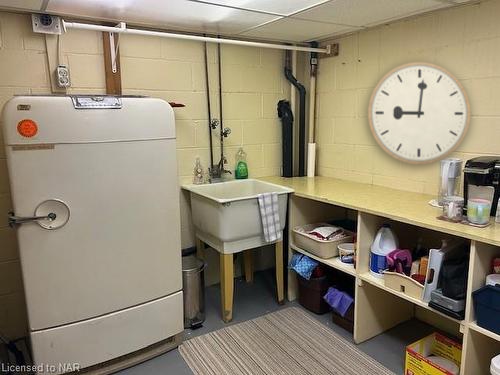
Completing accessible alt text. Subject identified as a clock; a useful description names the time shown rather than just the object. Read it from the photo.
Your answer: 9:01
